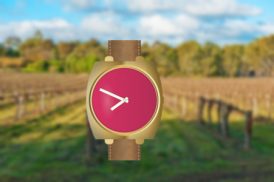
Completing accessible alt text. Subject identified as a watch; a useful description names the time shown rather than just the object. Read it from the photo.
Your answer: 7:49
